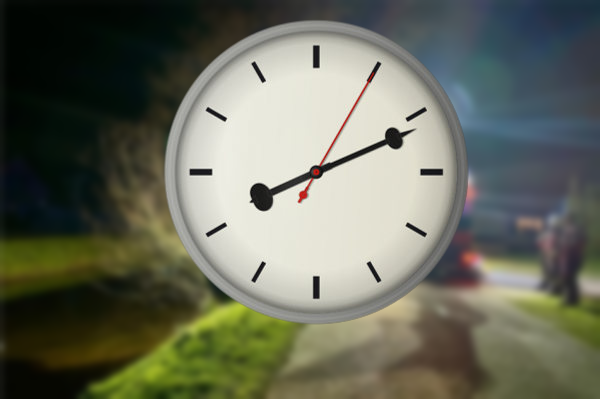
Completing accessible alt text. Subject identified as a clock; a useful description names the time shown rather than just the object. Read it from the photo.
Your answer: 8:11:05
